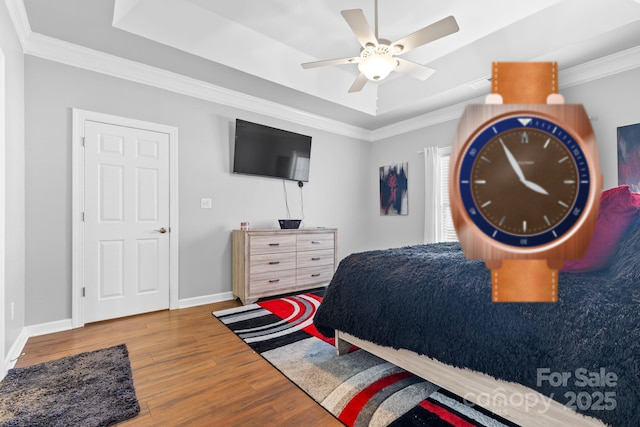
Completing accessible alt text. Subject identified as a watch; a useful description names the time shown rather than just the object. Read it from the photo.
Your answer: 3:55
